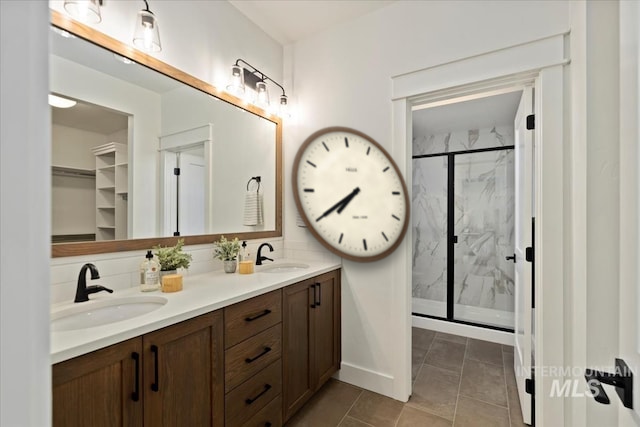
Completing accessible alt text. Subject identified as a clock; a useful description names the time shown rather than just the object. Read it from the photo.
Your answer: 7:40
